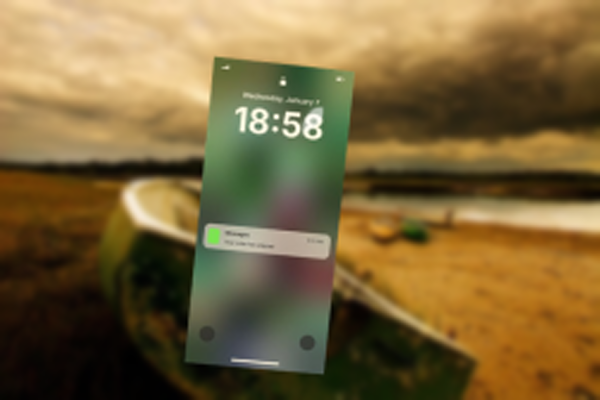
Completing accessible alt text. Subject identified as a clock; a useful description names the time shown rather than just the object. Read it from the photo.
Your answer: 18:58
